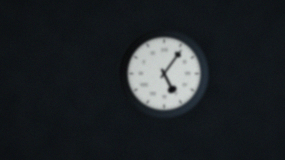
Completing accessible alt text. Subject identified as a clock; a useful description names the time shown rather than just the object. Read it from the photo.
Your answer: 5:06
